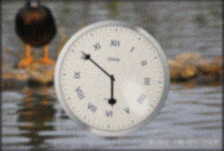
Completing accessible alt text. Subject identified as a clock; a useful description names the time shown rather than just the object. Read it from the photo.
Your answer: 5:51
